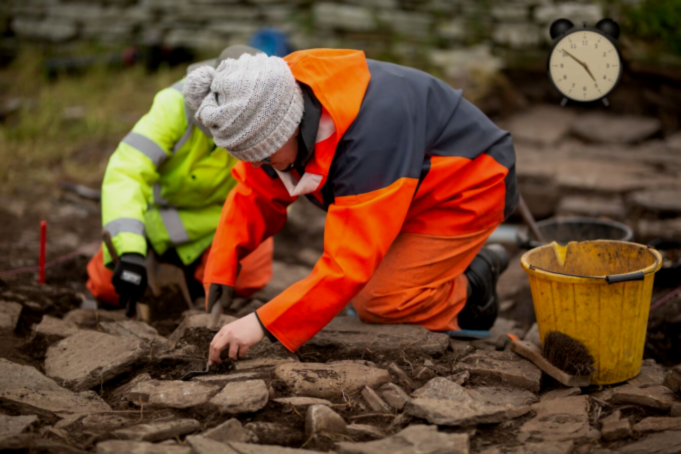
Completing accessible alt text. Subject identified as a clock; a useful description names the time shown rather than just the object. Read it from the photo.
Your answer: 4:51
